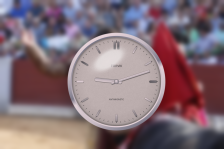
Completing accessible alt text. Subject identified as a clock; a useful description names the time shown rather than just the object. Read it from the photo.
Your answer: 9:12
